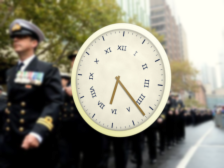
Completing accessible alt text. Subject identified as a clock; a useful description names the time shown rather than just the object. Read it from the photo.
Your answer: 6:22
